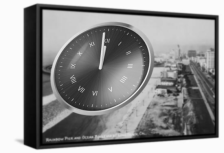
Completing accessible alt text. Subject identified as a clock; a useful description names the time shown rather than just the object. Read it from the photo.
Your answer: 11:59
